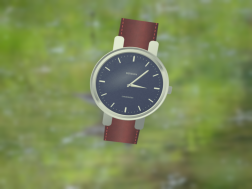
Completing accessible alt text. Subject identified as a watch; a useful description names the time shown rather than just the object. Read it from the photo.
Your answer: 3:07
